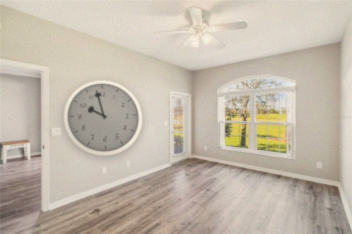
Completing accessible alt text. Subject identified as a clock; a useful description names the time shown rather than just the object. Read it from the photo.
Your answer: 9:58
